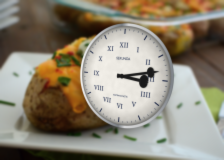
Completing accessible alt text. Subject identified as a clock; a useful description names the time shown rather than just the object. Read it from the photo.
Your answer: 3:13
